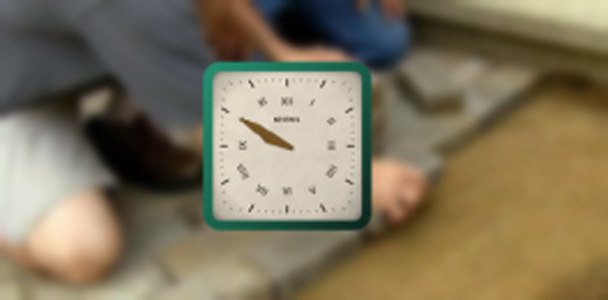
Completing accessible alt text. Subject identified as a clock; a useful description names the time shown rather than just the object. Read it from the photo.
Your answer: 9:50
